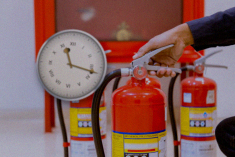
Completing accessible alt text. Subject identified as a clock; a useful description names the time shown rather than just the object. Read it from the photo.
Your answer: 11:17
